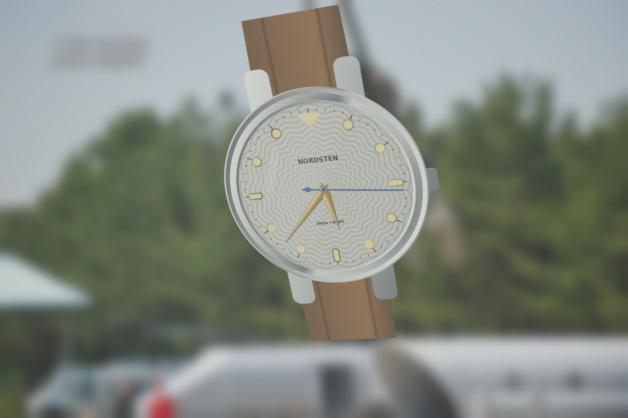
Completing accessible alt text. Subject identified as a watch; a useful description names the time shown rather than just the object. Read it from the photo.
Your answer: 5:37:16
